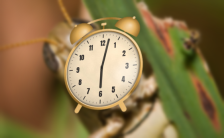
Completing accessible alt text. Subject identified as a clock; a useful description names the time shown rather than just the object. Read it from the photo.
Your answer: 6:02
